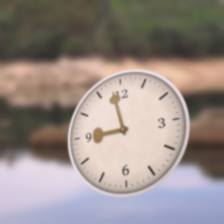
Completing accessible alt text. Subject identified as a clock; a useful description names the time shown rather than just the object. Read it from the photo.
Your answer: 8:58
